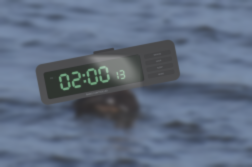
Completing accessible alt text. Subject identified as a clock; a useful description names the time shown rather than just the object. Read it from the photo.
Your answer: 2:00:13
